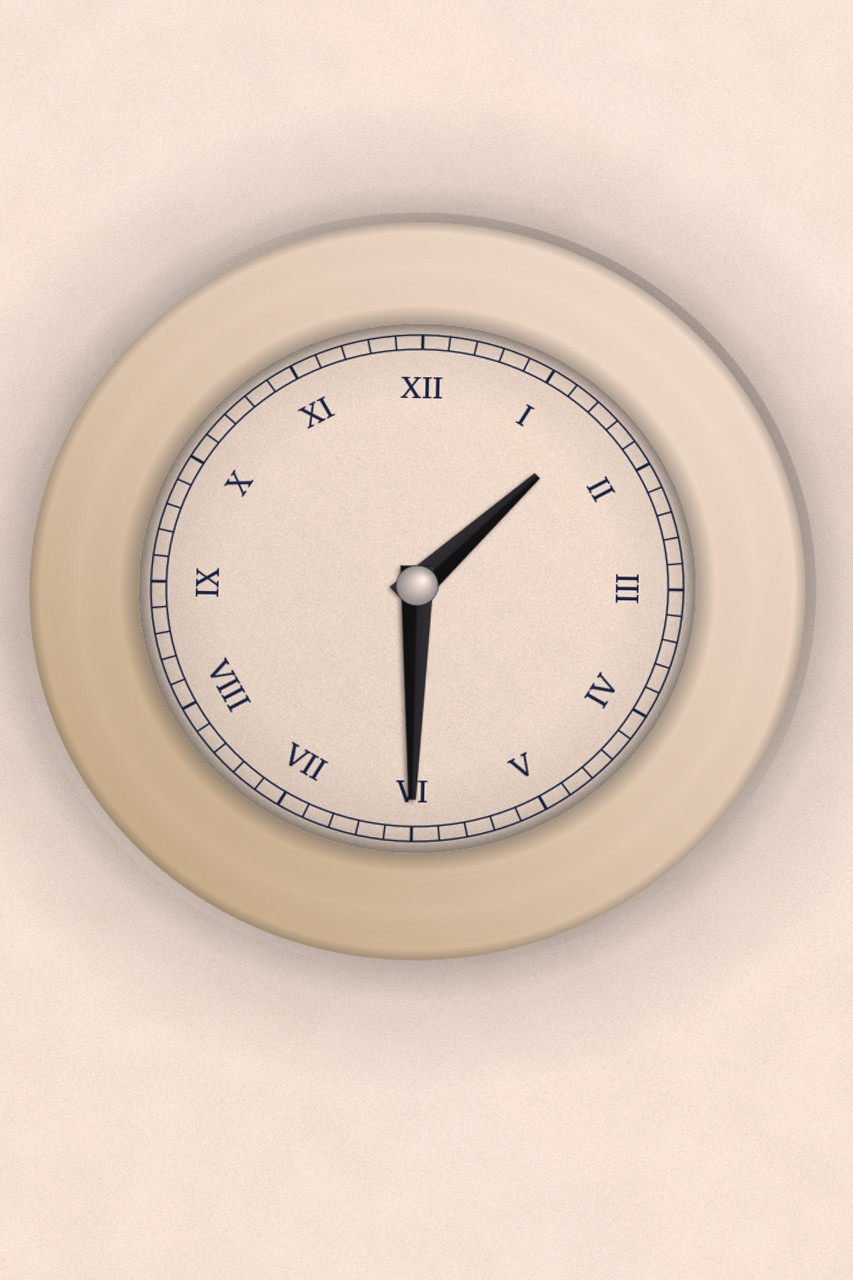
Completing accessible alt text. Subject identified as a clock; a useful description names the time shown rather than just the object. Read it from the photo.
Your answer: 1:30
